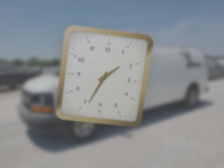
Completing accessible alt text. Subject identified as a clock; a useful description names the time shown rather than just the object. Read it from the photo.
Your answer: 1:34
